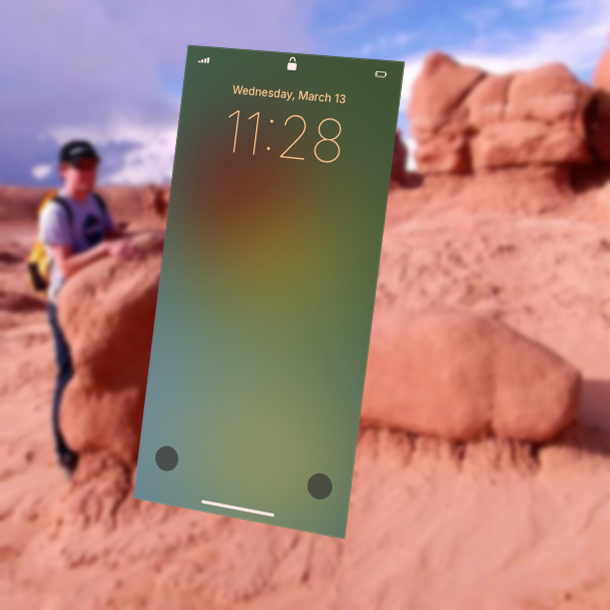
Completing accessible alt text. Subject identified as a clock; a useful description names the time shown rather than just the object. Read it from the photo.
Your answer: 11:28
